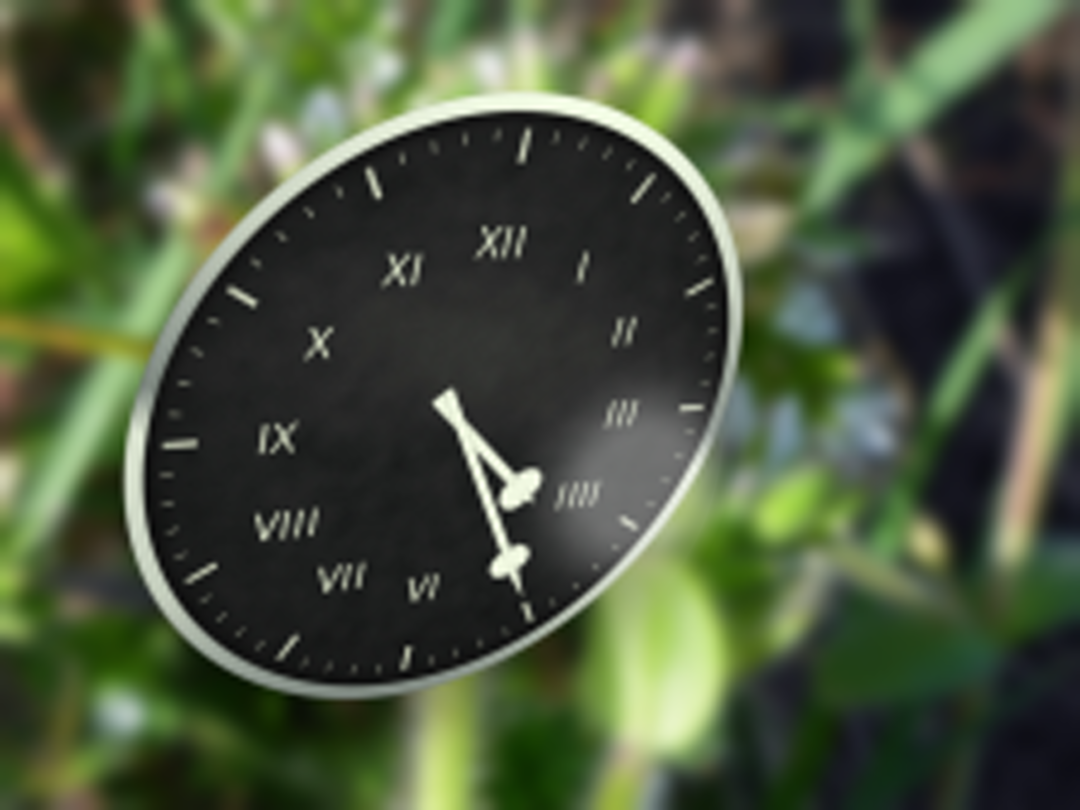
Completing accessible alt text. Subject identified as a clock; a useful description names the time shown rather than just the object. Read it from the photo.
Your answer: 4:25
